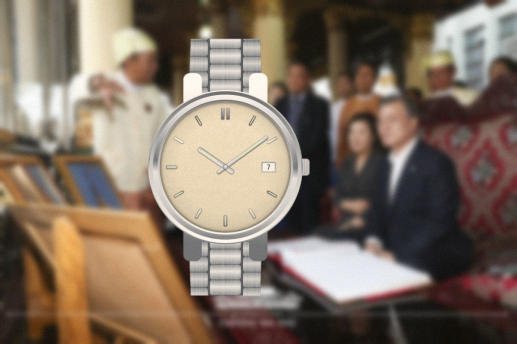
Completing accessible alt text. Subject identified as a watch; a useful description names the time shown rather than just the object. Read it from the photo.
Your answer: 10:09
